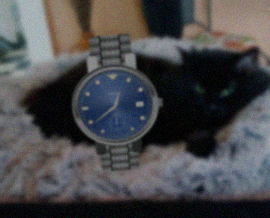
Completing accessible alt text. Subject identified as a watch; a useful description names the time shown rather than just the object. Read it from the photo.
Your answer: 12:39
